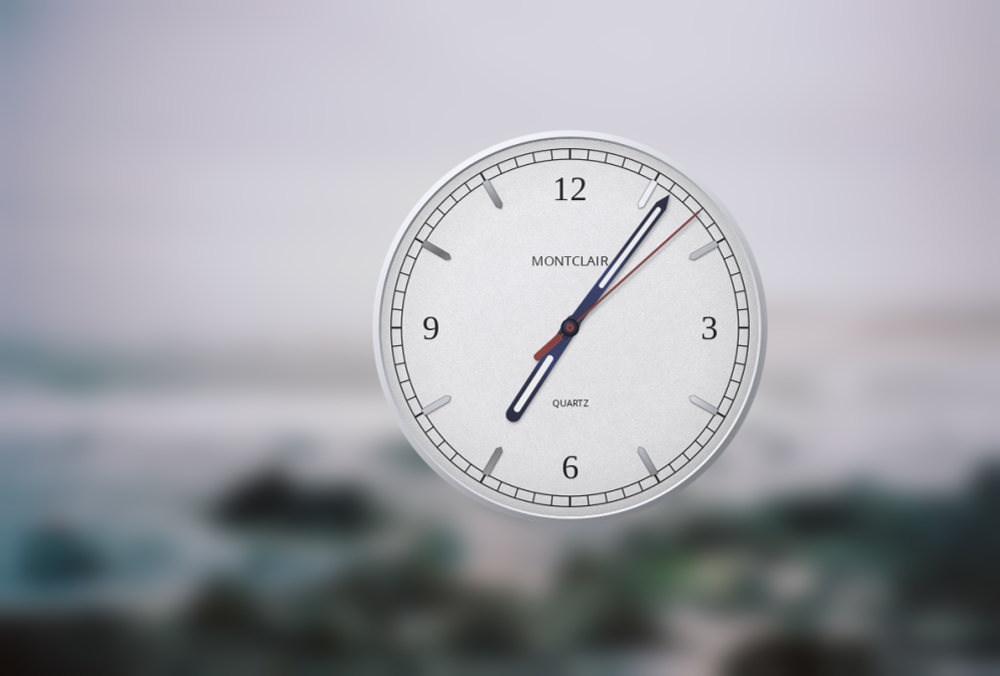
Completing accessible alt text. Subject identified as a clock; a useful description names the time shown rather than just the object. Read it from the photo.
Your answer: 7:06:08
